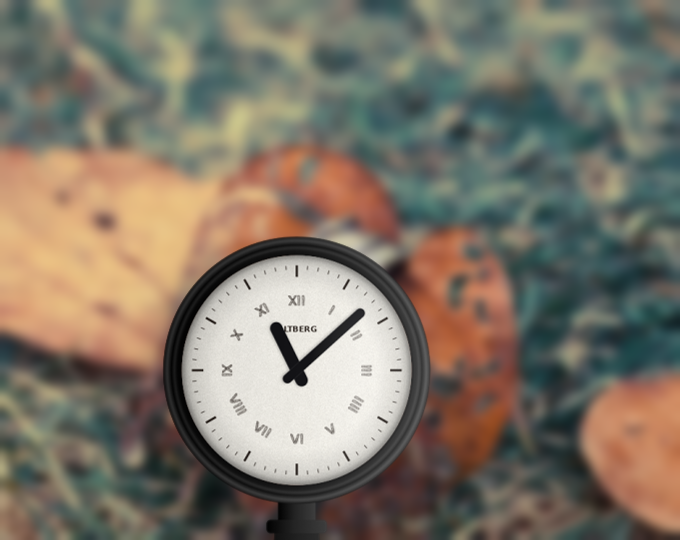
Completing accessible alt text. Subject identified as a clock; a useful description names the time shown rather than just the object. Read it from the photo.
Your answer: 11:08
